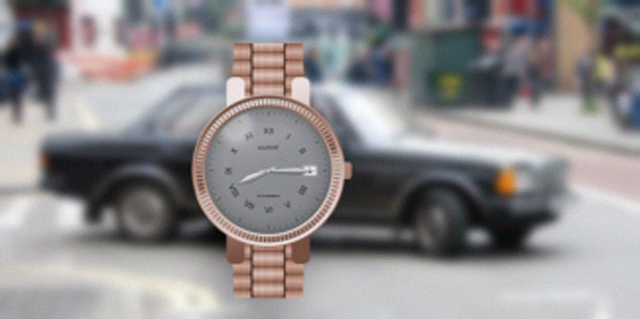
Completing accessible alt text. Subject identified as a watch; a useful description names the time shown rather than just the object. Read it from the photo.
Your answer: 8:15
